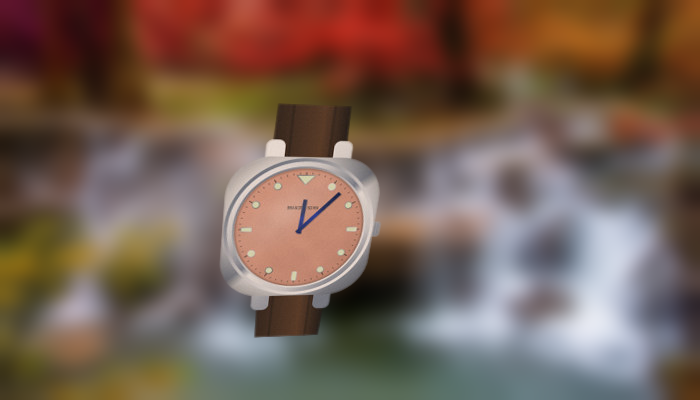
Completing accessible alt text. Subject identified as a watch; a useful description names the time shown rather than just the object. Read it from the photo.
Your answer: 12:07
